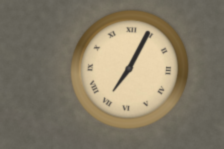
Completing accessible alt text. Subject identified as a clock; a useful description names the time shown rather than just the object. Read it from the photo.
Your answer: 7:04
